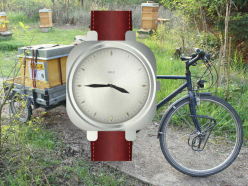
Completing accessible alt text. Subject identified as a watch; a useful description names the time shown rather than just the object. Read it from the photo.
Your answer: 3:45
